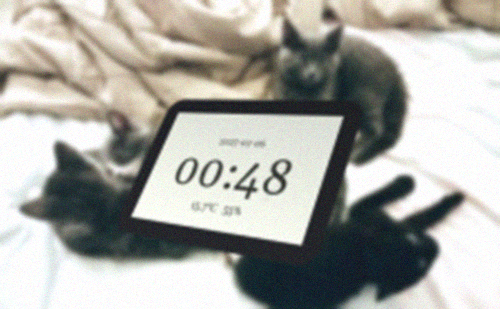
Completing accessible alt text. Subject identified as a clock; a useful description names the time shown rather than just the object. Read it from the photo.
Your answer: 0:48
